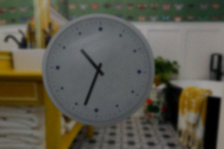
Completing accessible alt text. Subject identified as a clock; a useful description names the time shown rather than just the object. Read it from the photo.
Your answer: 10:33
